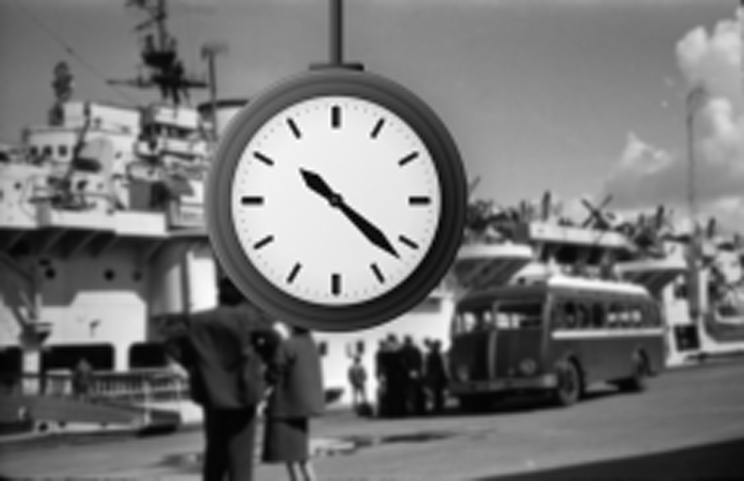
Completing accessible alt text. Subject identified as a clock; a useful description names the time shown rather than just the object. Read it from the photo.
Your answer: 10:22
